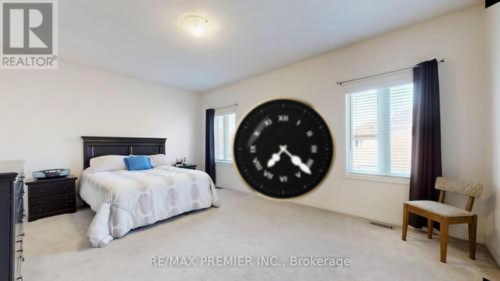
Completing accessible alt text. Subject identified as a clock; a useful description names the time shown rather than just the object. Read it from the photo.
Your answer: 7:22
